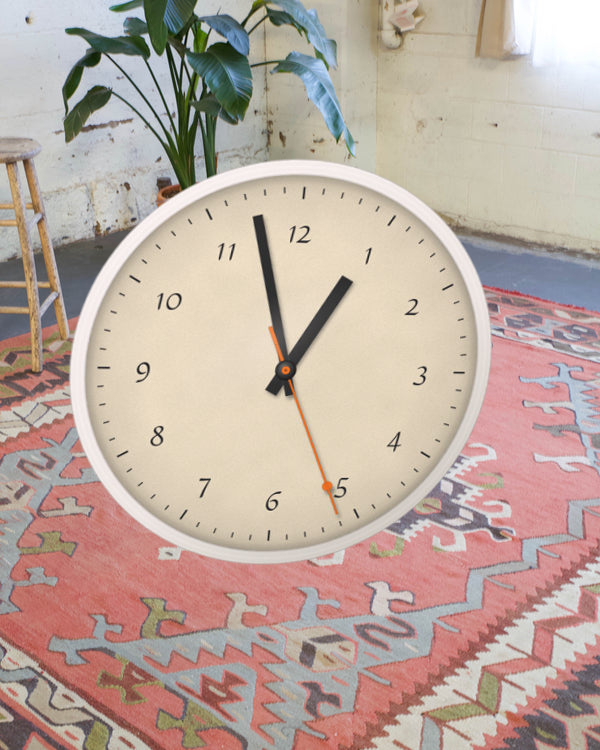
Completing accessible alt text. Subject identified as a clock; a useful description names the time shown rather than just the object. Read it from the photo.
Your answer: 12:57:26
